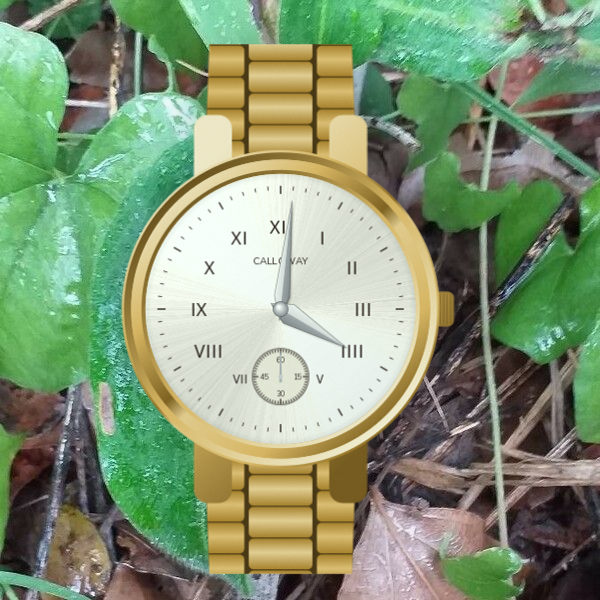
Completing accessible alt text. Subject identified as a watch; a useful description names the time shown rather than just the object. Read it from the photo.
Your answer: 4:01
